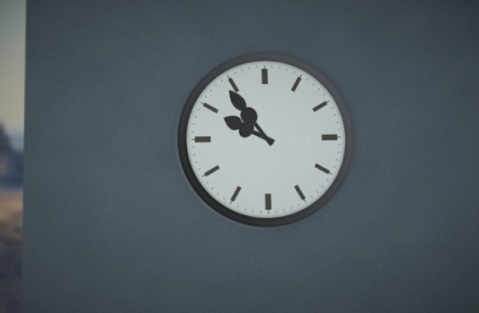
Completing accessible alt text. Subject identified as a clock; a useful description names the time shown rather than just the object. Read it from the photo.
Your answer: 9:54
